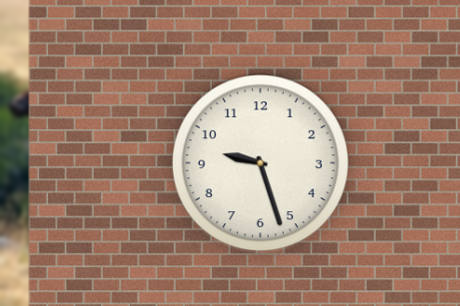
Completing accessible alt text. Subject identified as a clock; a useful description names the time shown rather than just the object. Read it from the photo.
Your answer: 9:27
